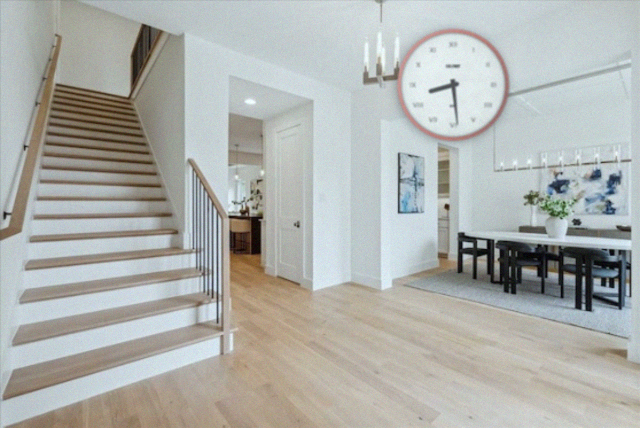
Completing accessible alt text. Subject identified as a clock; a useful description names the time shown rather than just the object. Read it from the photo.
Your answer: 8:29
